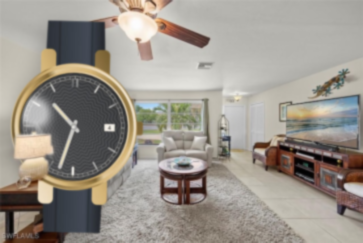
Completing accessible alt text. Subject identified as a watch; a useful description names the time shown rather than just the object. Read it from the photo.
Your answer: 10:33
